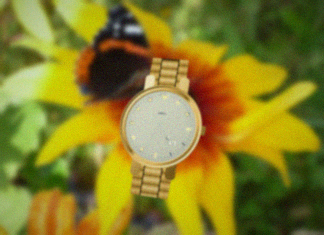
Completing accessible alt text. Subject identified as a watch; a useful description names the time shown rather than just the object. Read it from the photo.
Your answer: 4:34
